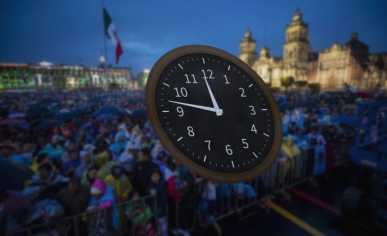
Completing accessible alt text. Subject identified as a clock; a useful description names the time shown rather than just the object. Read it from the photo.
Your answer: 11:47
